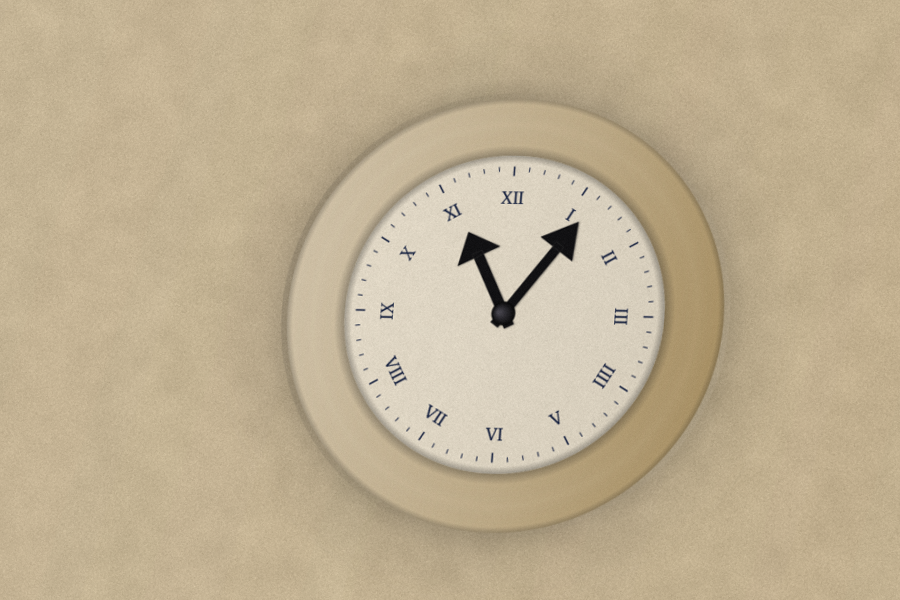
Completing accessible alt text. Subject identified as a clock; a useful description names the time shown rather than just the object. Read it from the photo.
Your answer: 11:06
